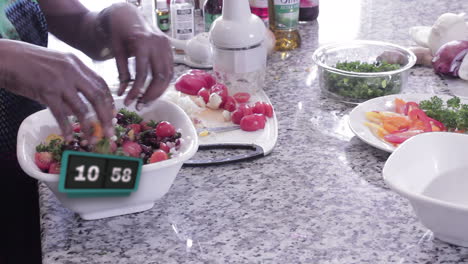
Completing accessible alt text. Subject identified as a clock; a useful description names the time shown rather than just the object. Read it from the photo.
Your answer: 10:58
